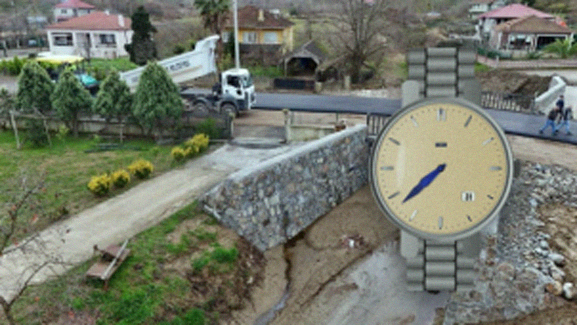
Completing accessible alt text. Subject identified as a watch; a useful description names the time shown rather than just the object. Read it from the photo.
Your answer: 7:38
